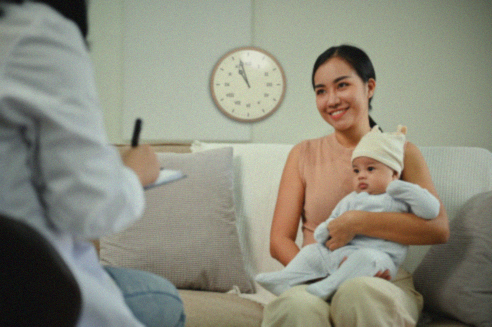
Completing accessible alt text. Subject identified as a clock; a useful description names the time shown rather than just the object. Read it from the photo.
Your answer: 10:57
